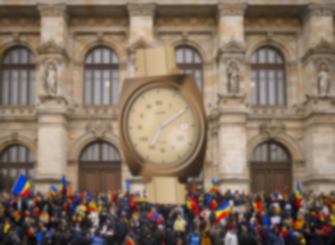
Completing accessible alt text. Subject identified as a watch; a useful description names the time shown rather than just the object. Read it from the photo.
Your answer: 7:10
